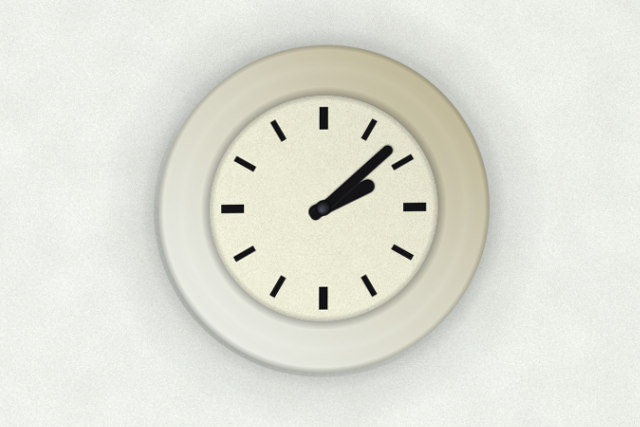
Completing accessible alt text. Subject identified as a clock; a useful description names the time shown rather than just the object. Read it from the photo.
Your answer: 2:08
